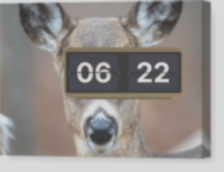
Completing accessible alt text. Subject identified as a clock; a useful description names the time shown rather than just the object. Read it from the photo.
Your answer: 6:22
